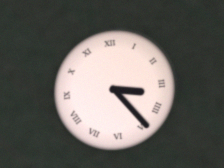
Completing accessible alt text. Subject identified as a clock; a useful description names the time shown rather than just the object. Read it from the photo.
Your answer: 3:24
